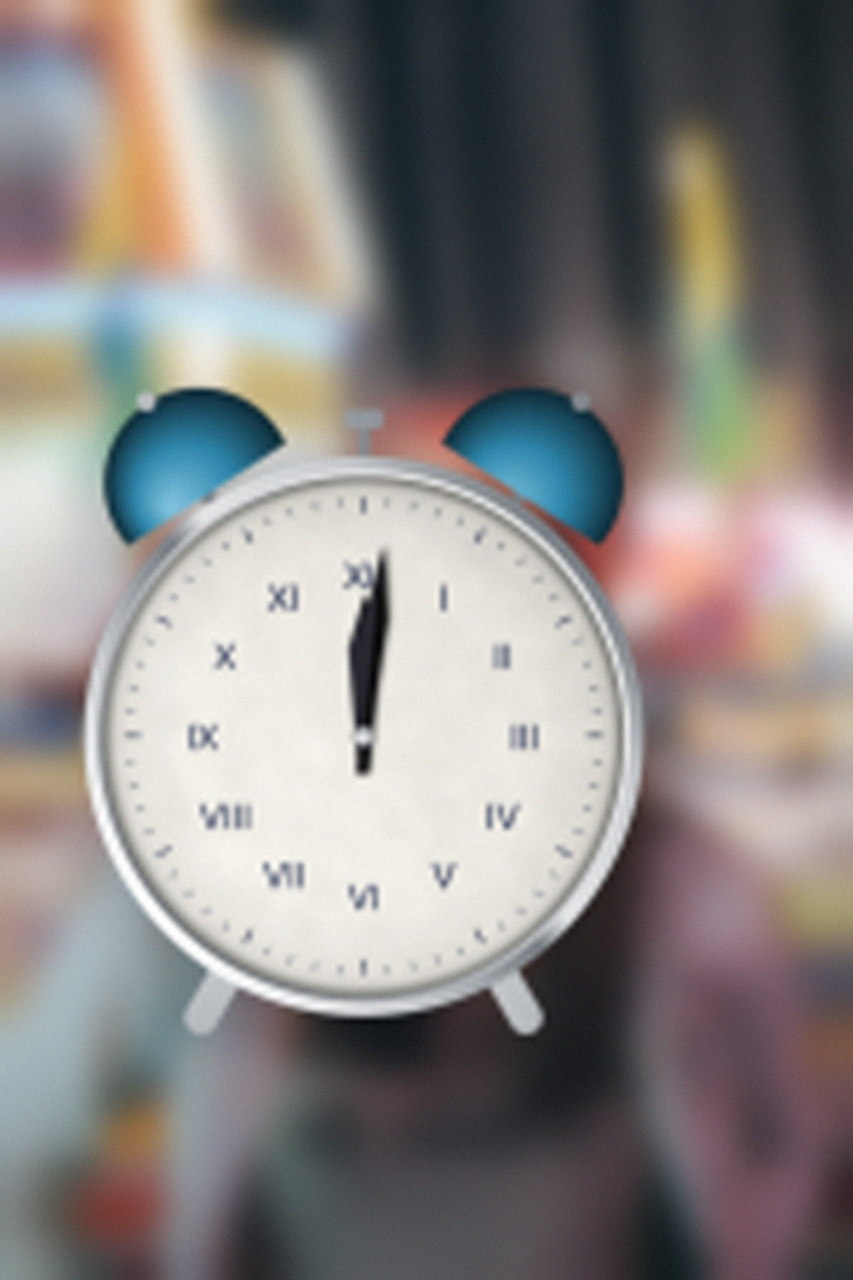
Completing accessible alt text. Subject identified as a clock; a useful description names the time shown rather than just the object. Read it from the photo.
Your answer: 12:01
